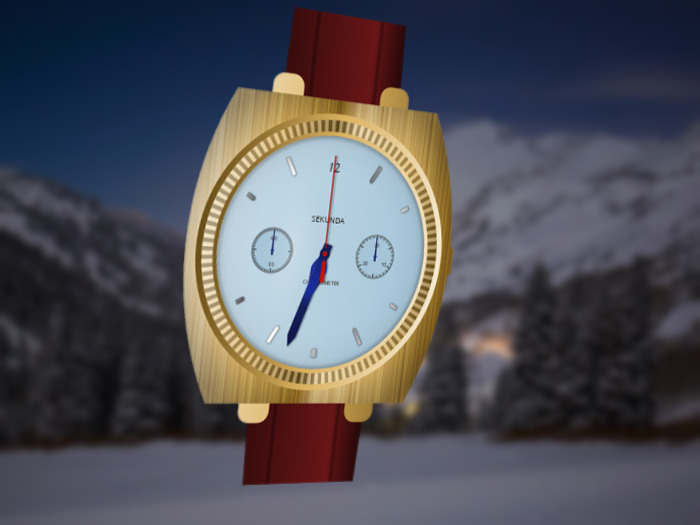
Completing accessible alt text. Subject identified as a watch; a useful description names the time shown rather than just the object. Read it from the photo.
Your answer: 6:33
